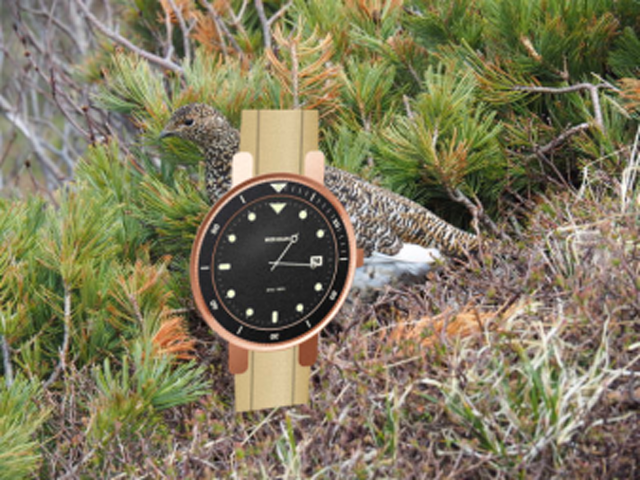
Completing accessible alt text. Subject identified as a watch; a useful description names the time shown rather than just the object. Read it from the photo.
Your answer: 1:16
